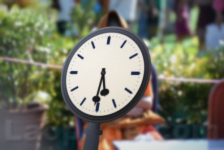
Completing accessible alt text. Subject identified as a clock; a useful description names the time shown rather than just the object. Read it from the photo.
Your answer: 5:31
